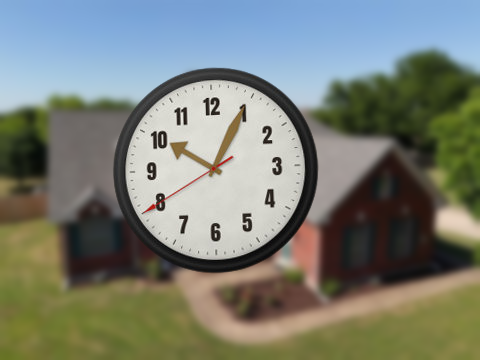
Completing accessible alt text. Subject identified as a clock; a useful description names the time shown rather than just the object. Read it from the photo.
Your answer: 10:04:40
